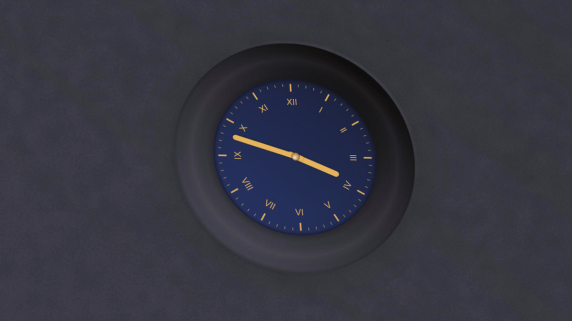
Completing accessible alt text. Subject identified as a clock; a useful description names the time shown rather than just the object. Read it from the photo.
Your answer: 3:48
